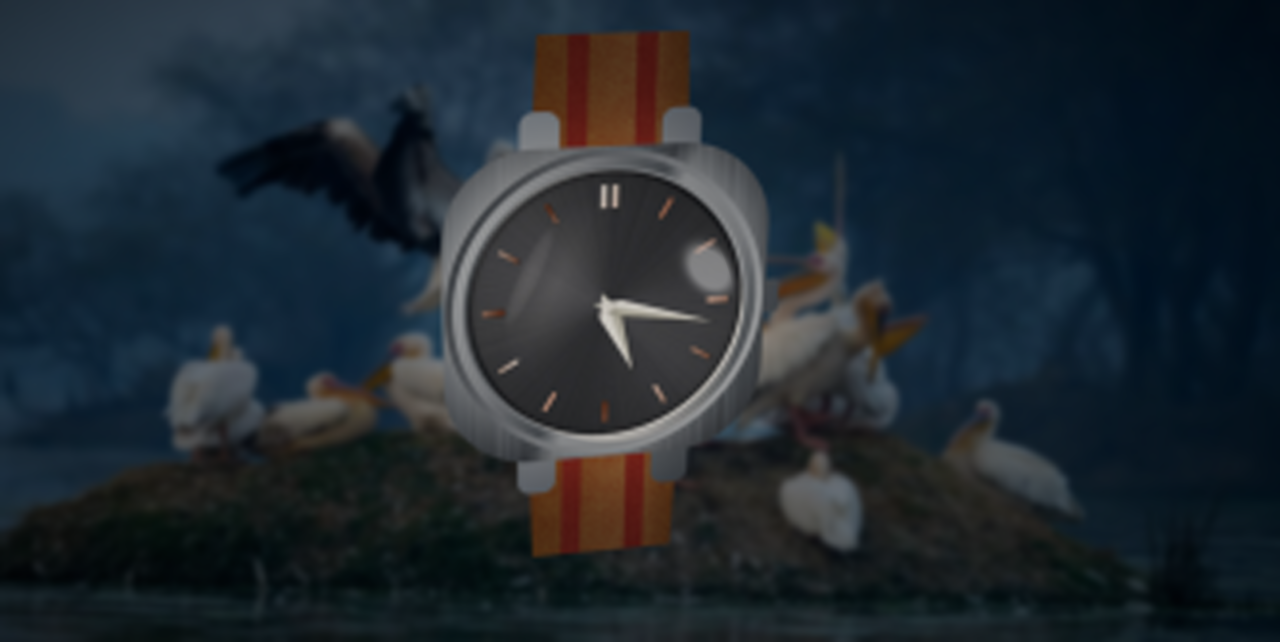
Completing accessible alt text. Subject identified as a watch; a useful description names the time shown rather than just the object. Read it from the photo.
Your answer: 5:17
